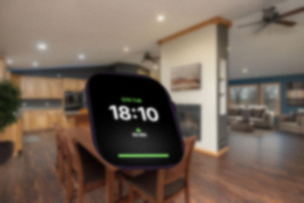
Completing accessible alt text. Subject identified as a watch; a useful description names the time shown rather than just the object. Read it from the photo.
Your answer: 18:10
